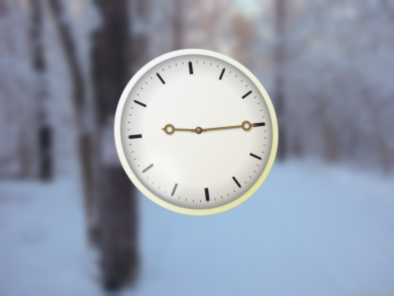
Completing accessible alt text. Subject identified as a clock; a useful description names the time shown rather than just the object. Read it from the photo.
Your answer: 9:15
